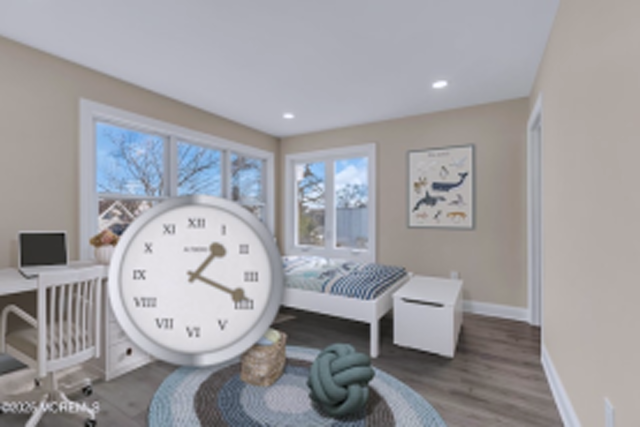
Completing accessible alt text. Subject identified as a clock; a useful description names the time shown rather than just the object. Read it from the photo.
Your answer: 1:19
